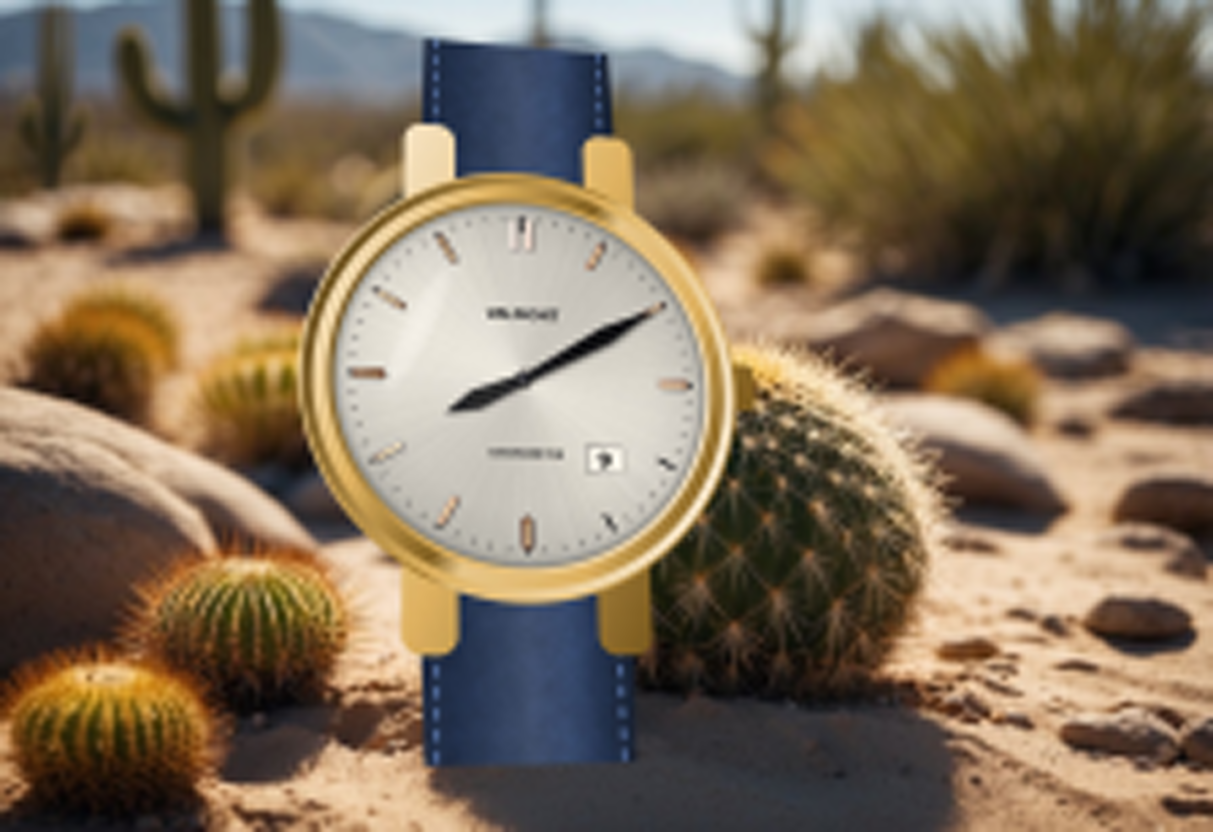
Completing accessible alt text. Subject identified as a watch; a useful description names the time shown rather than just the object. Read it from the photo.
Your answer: 8:10
